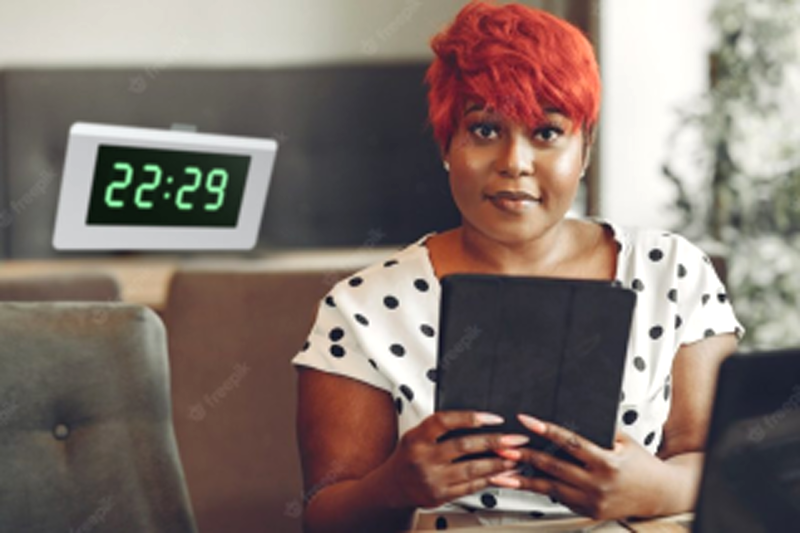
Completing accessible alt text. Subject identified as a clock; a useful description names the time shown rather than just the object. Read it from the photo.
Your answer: 22:29
